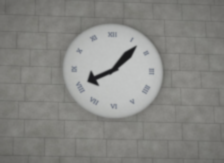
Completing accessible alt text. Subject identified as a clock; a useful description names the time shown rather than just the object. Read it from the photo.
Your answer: 8:07
